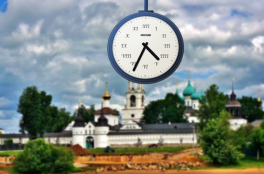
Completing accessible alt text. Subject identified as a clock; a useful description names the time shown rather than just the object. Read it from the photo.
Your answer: 4:34
